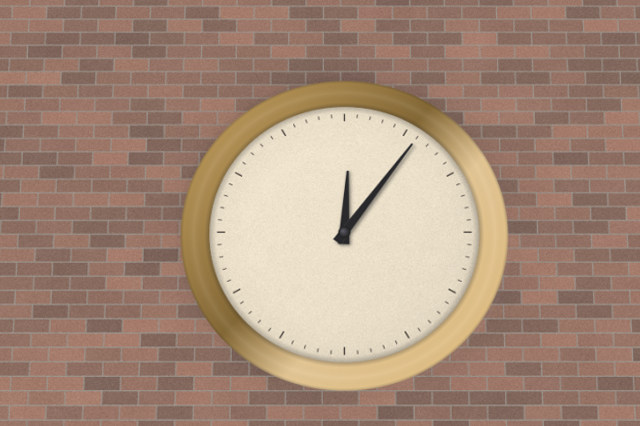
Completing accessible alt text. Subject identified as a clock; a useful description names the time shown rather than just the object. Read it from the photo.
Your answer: 12:06
